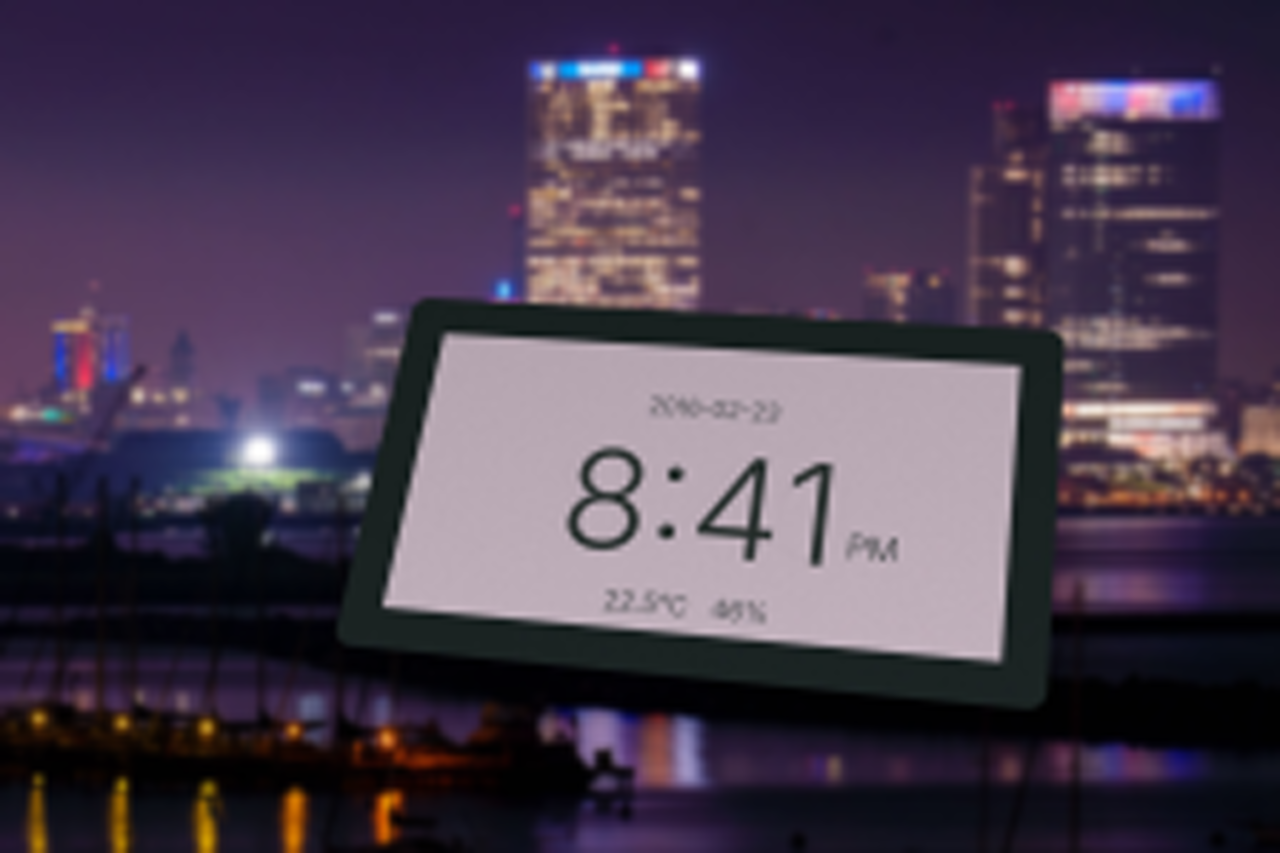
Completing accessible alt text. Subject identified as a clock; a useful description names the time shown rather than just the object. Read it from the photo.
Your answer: 8:41
